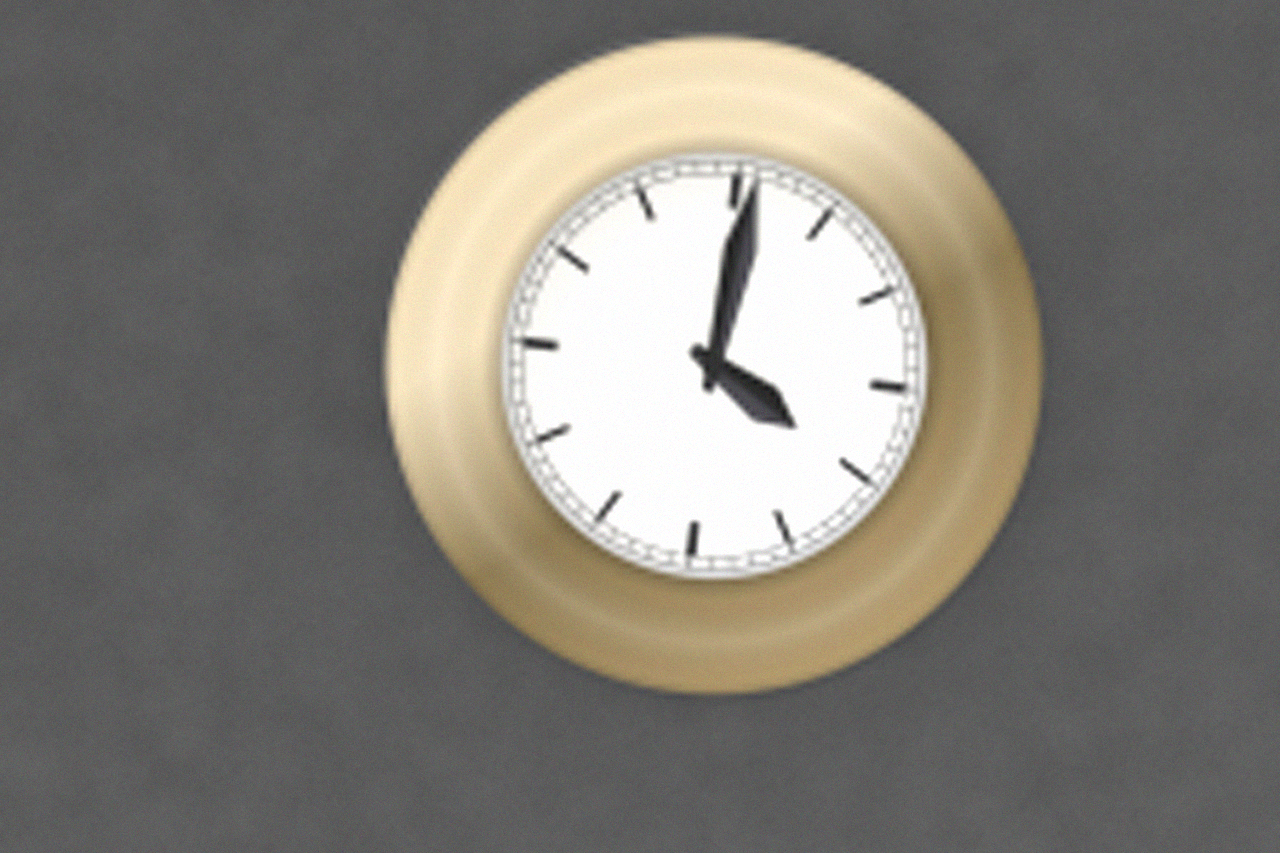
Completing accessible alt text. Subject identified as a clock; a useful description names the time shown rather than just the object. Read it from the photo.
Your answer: 4:01
